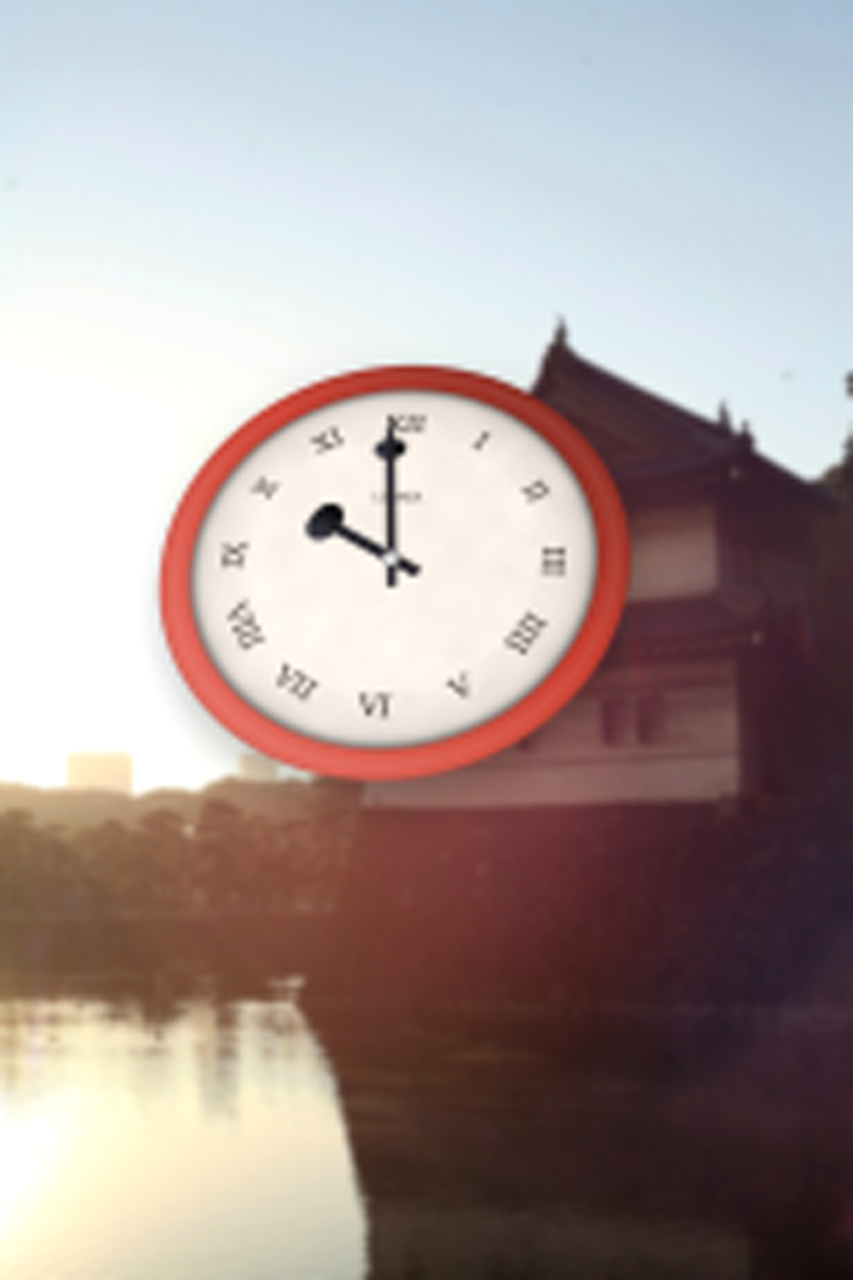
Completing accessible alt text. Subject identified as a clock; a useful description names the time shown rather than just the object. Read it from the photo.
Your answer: 9:59
